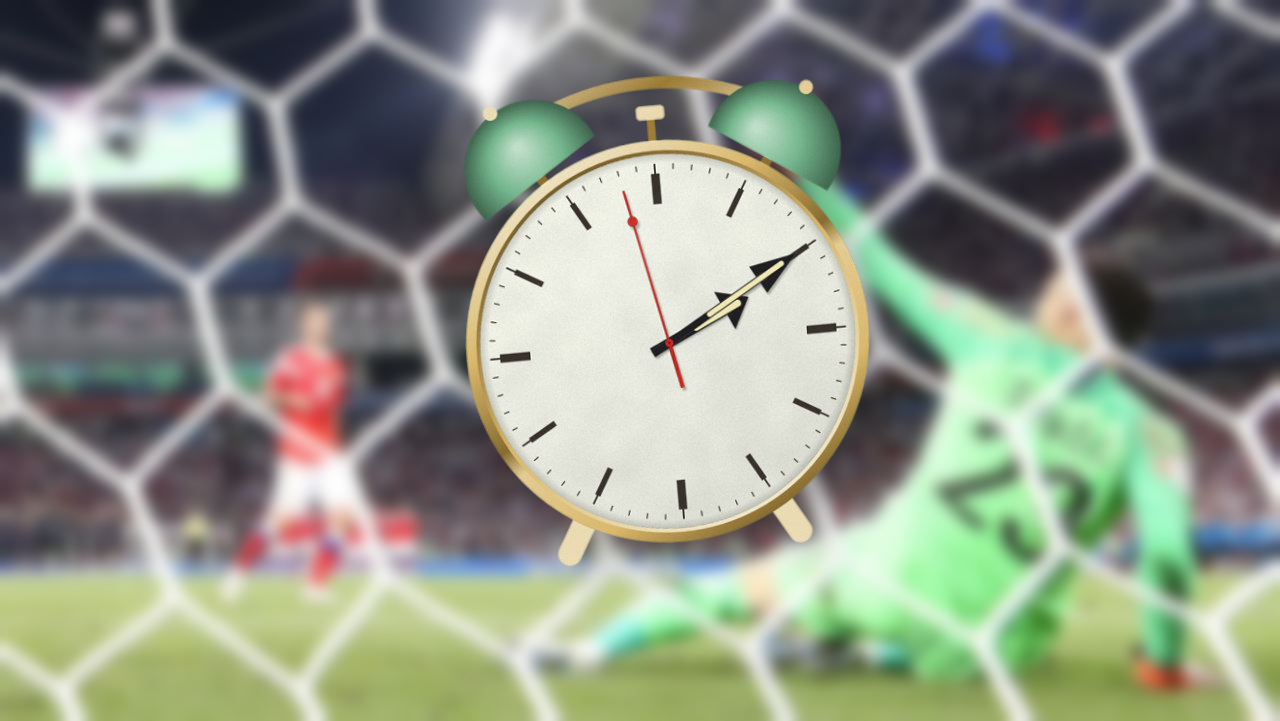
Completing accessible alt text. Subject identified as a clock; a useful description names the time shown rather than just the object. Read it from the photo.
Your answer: 2:09:58
